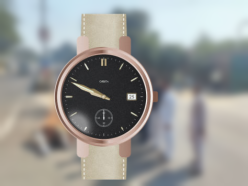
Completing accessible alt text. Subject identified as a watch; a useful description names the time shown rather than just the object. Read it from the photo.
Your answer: 9:49
